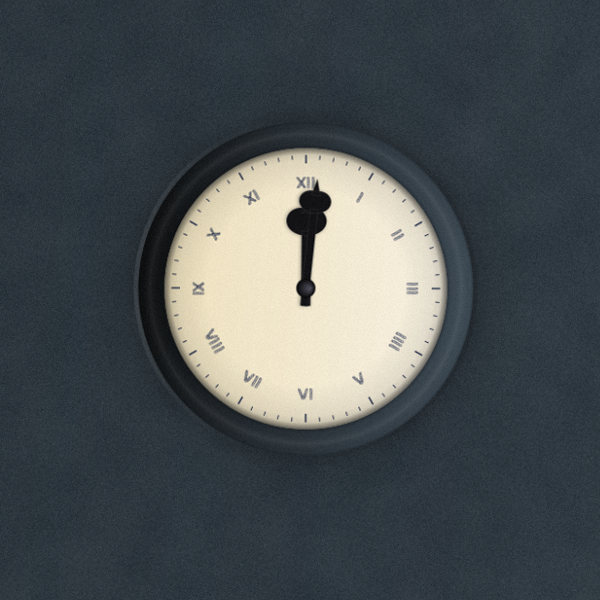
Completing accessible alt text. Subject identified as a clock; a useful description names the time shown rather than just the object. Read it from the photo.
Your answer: 12:01
